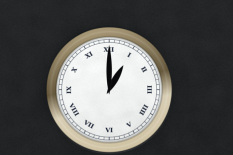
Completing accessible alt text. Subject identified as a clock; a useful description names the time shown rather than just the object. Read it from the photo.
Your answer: 1:00
